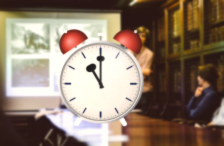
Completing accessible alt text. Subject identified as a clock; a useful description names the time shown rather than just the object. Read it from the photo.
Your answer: 11:00
